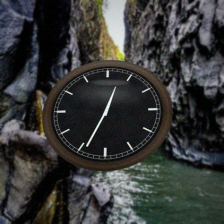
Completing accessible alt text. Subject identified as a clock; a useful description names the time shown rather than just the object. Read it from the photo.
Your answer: 12:34
